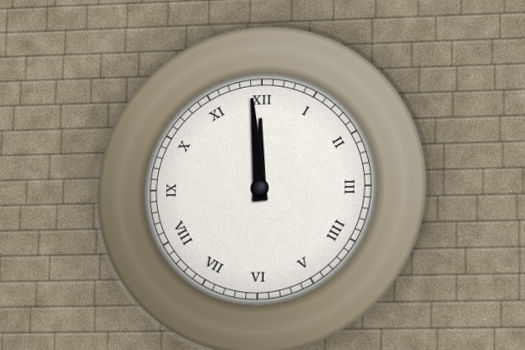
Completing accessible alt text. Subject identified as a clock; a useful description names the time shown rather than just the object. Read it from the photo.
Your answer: 11:59
